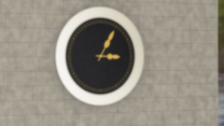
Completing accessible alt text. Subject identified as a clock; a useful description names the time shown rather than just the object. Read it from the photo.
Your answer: 3:05
